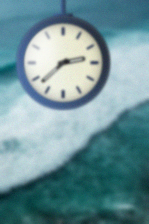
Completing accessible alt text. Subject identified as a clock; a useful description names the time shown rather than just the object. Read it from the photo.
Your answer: 2:38
